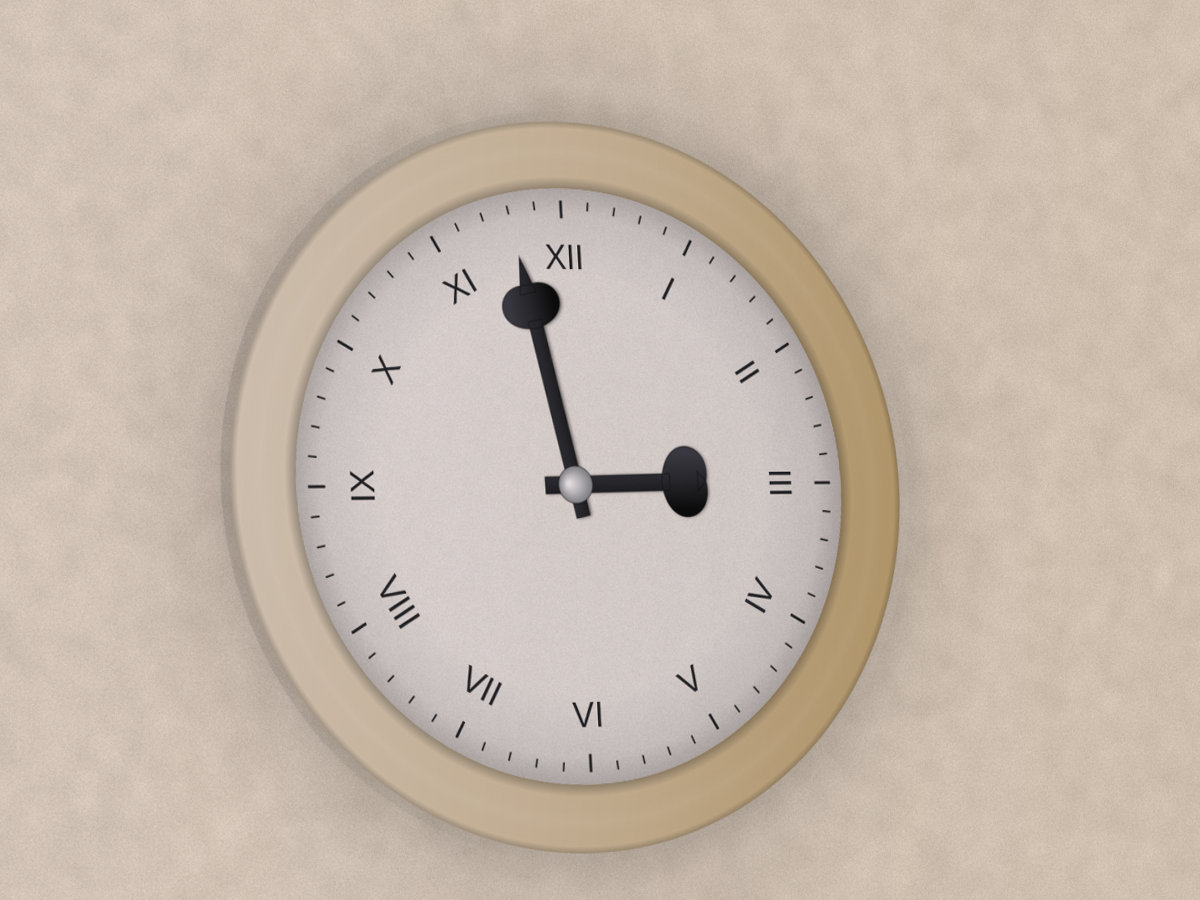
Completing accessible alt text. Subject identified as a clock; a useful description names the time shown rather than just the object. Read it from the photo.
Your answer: 2:58
